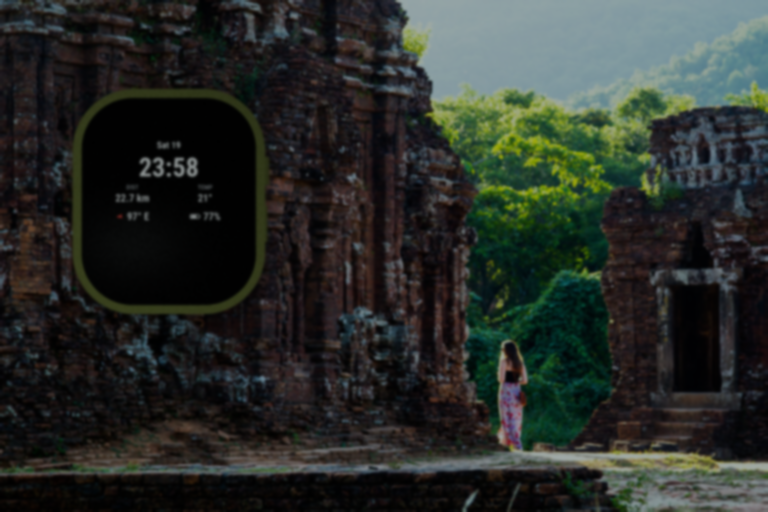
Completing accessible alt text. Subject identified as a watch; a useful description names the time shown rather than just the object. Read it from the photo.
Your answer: 23:58
